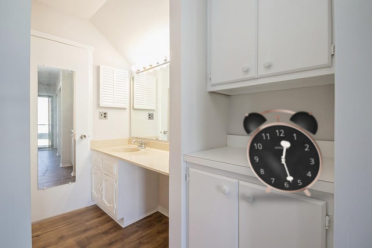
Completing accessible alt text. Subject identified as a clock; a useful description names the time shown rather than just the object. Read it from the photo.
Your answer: 12:28
